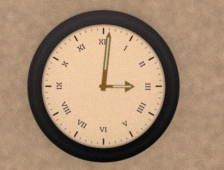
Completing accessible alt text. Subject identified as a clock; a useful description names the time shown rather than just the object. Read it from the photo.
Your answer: 3:01
